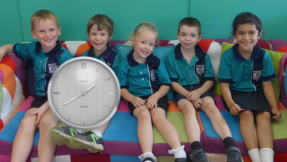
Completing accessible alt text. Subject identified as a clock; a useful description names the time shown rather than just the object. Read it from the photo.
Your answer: 1:40
